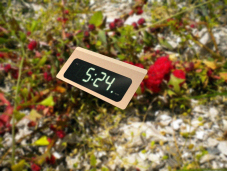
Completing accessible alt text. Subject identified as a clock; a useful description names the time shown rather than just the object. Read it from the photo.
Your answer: 5:24
